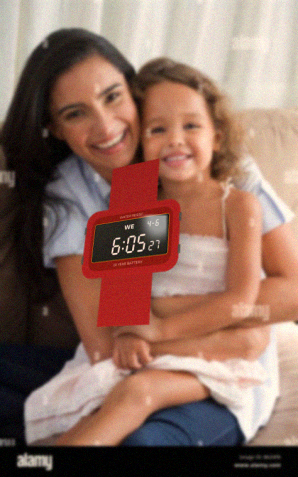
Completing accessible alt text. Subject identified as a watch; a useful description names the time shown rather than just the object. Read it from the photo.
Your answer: 6:05:27
